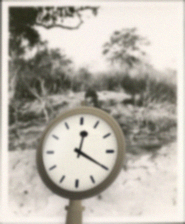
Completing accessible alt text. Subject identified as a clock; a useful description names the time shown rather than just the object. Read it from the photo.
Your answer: 12:20
